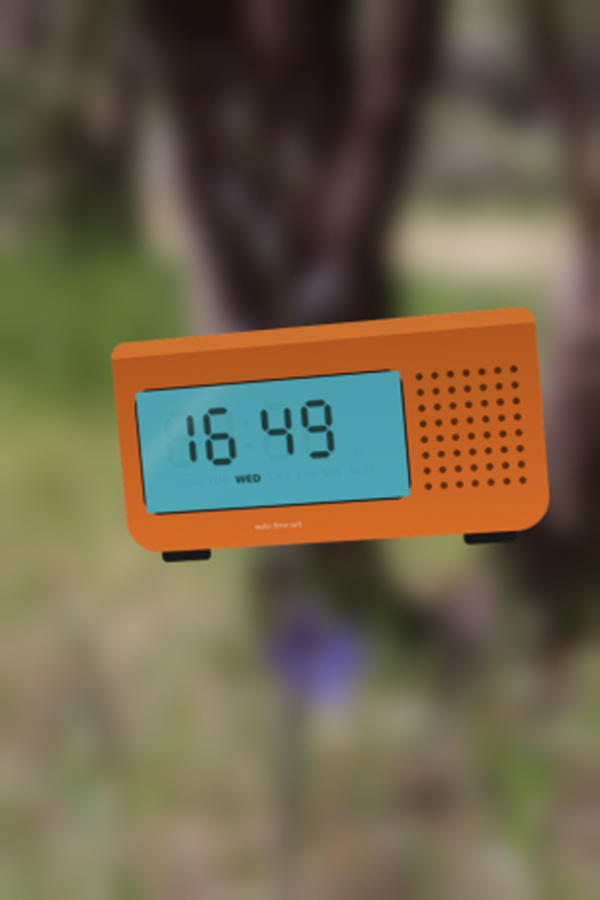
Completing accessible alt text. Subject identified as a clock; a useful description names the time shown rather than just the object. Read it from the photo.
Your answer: 16:49
